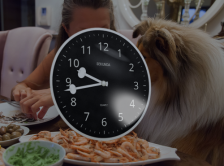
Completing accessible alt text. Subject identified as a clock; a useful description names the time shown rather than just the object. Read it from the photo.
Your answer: 9:43
